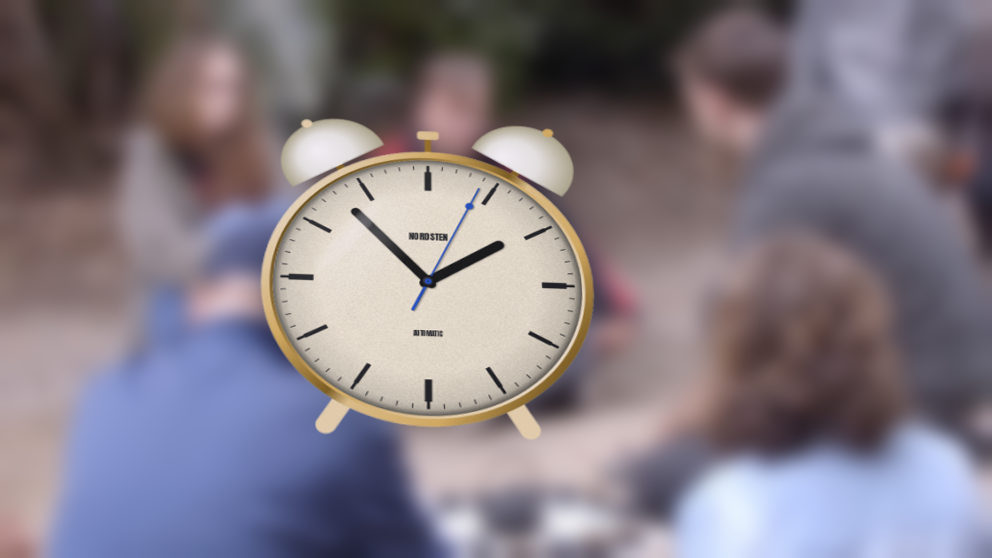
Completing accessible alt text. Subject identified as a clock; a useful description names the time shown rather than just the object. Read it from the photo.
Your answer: 1:53:04
